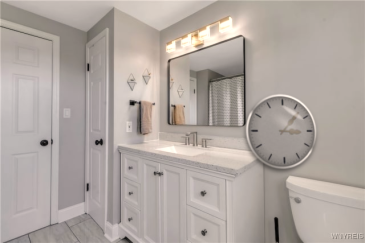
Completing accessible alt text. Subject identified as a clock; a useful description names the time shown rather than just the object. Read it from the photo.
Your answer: 3:07
